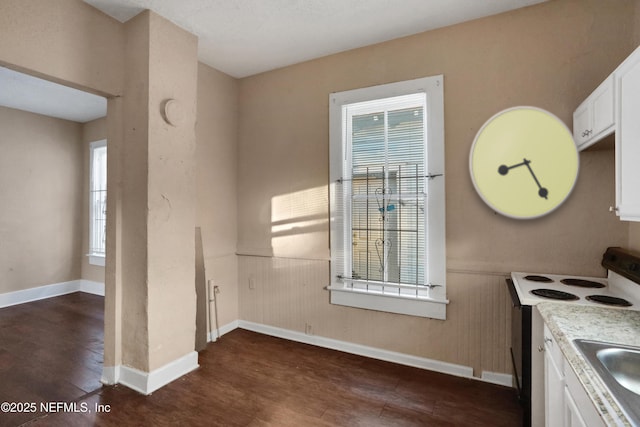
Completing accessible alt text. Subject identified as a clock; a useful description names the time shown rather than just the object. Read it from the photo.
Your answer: 8:25
